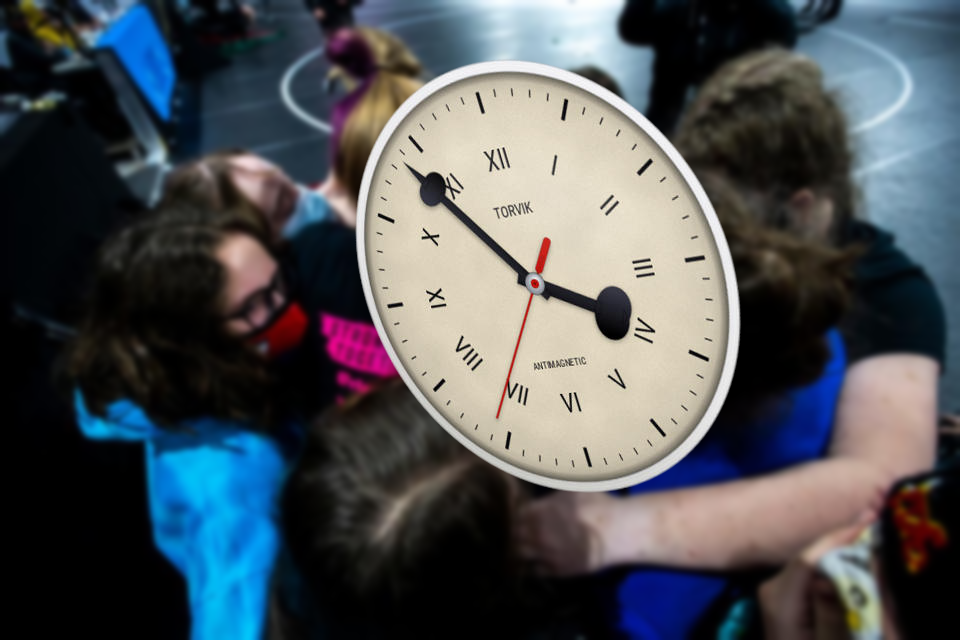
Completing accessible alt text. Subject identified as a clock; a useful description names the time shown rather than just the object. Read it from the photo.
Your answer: 3:53:36
